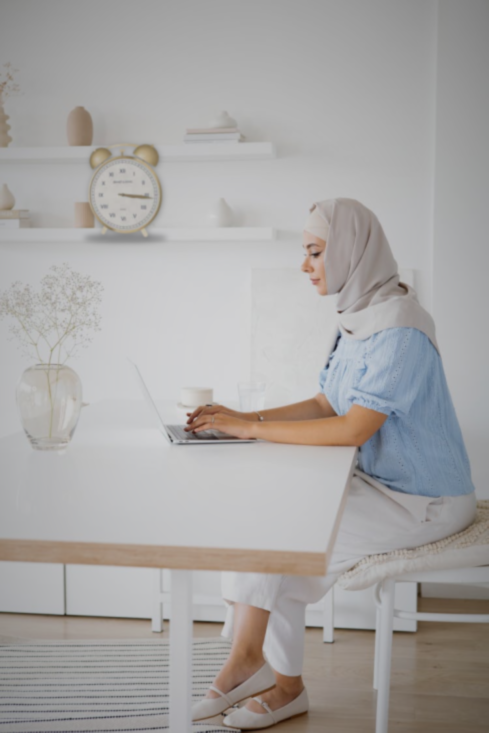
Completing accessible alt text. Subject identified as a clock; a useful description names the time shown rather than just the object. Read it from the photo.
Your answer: 3:16
